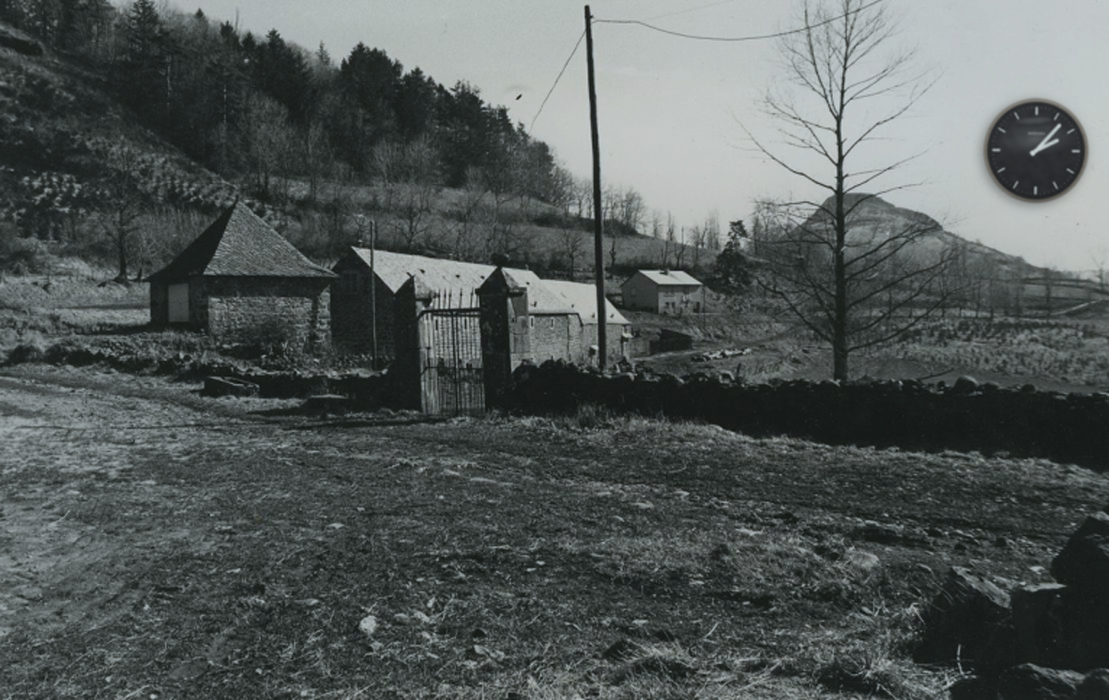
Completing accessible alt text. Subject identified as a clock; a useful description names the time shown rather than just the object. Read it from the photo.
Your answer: 2:07
